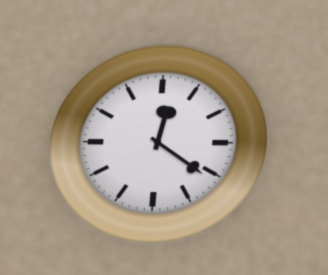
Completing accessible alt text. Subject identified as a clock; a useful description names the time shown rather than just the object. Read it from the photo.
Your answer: 12:21
